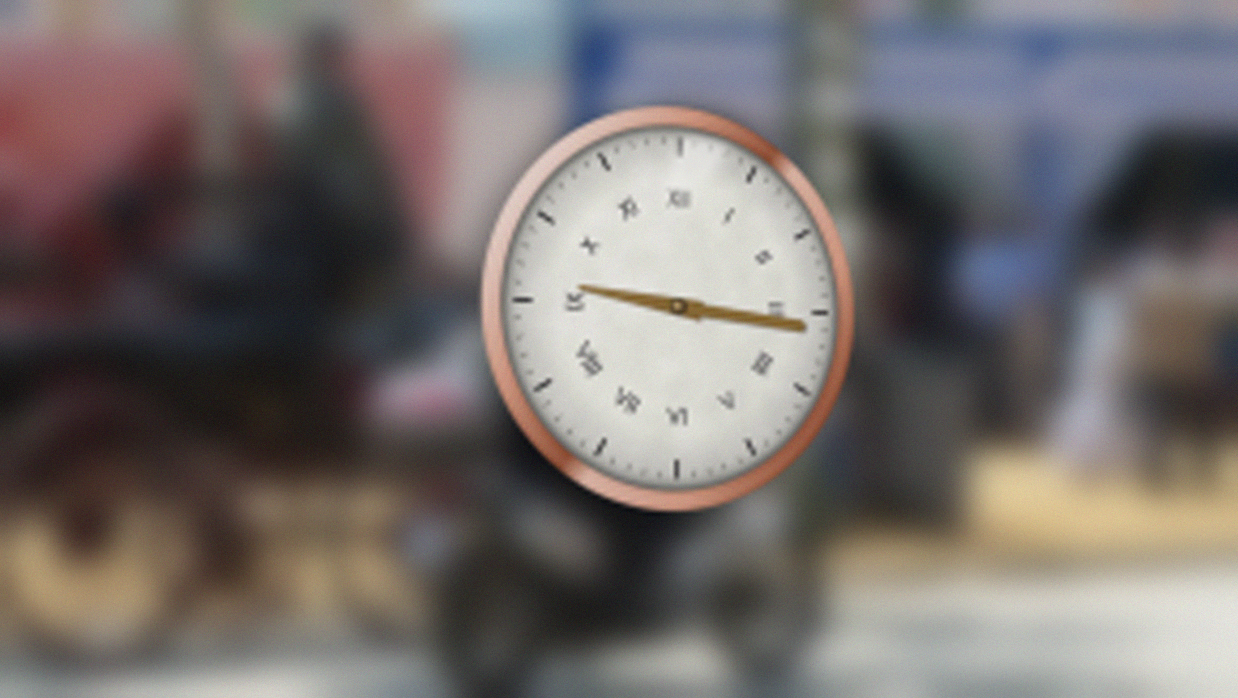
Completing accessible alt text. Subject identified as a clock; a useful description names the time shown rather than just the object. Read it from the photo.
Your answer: 9:16
